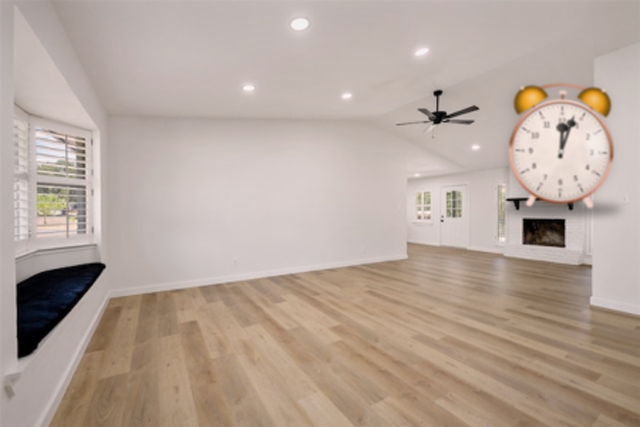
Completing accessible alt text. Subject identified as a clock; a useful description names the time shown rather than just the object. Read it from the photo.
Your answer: 12:03
